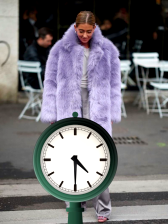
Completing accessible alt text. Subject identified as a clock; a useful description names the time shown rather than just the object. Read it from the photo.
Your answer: 4:30
